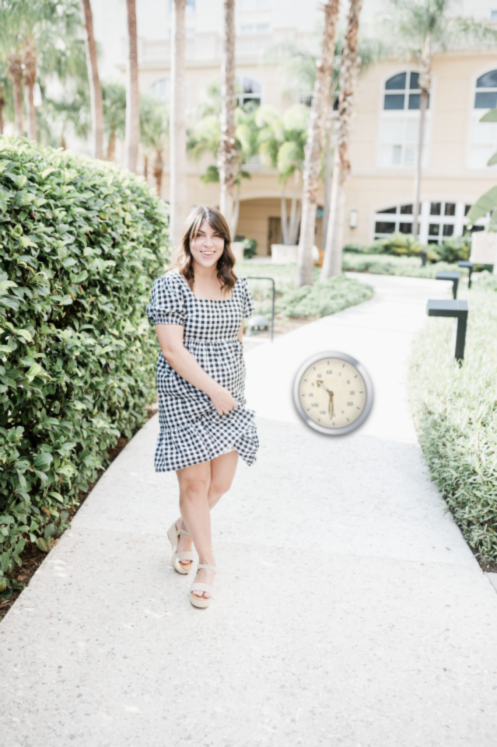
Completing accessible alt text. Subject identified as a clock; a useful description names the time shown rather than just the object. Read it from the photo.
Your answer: 10:31
